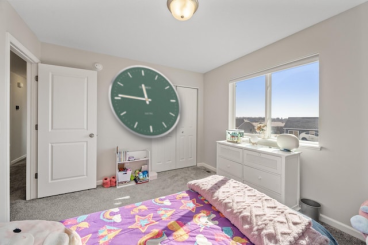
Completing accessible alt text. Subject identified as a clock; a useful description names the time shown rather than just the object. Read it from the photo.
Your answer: 11:46
